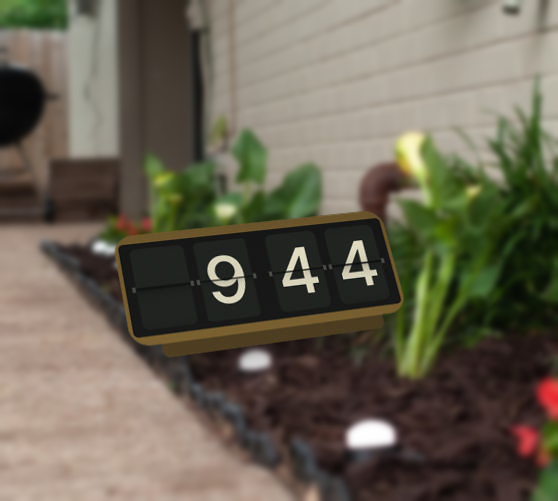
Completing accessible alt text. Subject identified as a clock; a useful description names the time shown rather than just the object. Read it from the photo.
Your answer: 9:44
